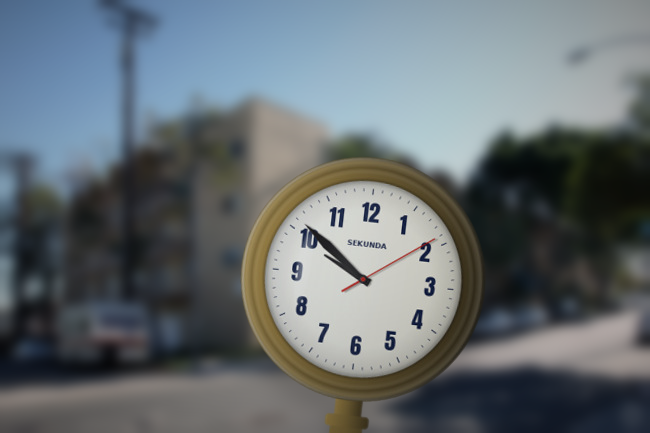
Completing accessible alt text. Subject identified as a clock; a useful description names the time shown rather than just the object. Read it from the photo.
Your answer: 9:51:09
